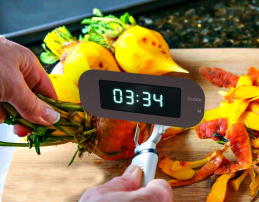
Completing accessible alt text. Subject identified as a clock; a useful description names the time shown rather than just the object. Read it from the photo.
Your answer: 3:34
